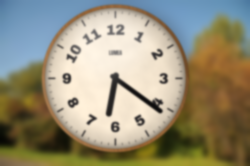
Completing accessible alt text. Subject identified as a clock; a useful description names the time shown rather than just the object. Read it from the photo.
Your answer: 6:21
